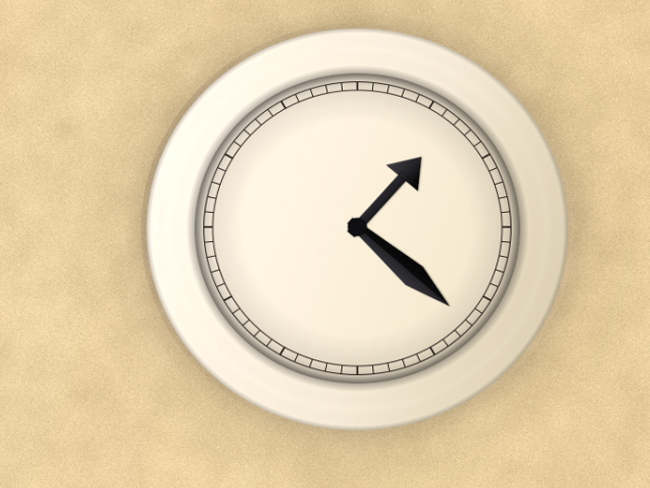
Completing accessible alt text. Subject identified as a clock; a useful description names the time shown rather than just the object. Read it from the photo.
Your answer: 1:22
